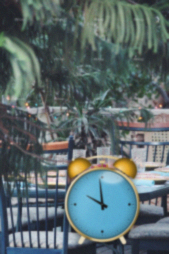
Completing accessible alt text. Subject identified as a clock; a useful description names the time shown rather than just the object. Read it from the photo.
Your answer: 9:59
